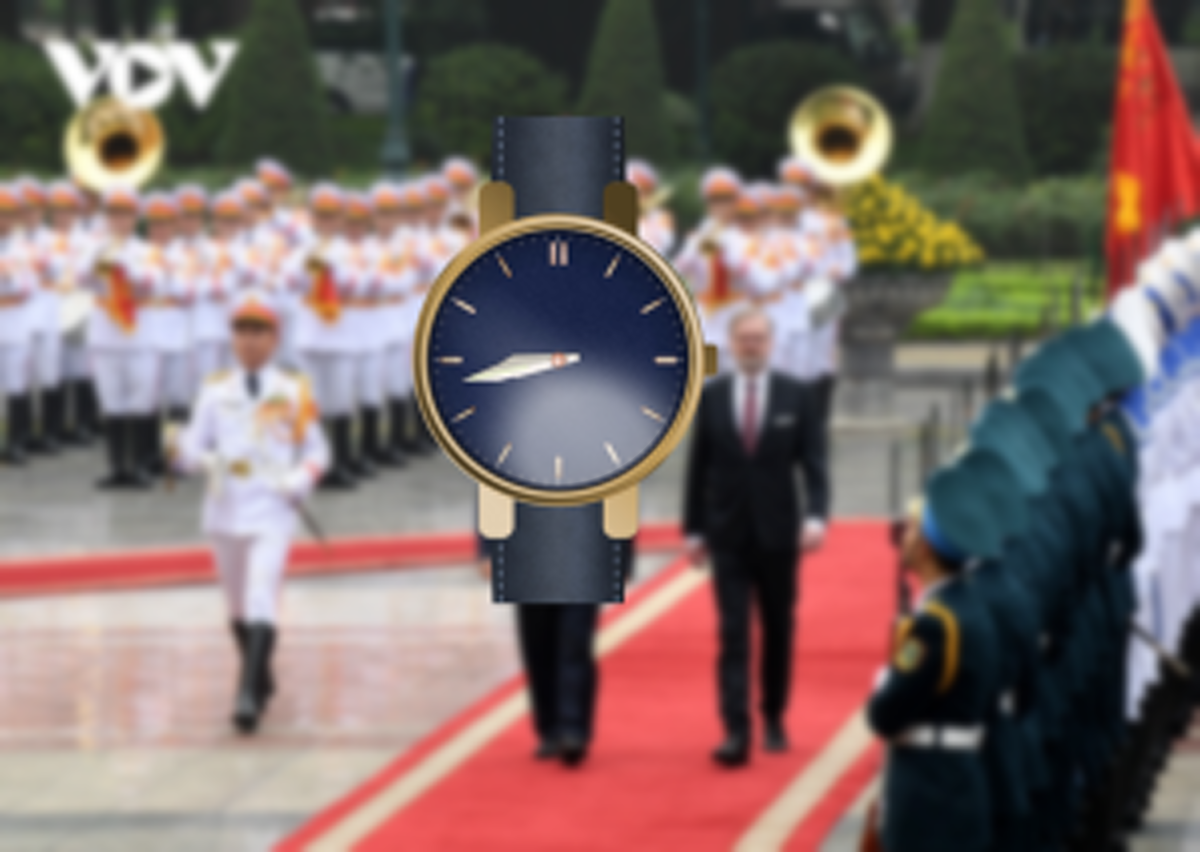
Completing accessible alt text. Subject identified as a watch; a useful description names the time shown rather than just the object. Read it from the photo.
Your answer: 8:43
